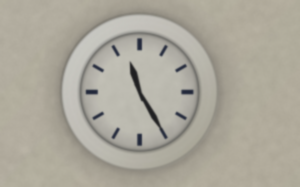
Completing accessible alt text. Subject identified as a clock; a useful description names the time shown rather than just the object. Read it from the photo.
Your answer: 11:25
